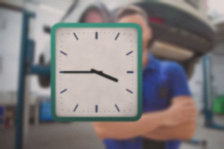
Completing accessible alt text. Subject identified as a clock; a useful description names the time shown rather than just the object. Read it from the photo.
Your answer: 3:45
